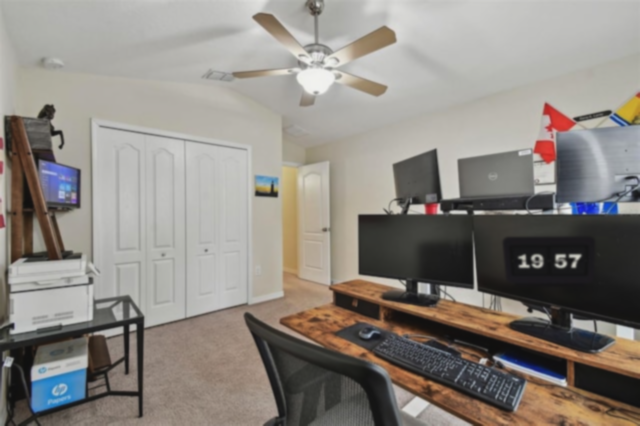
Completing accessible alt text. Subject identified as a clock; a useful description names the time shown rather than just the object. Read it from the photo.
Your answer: 19:57
